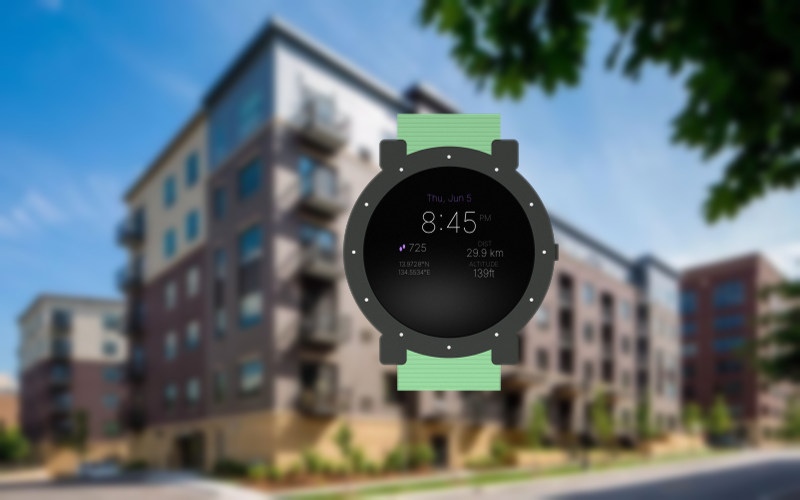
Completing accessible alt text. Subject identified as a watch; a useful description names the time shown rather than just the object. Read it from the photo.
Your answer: 8:45
